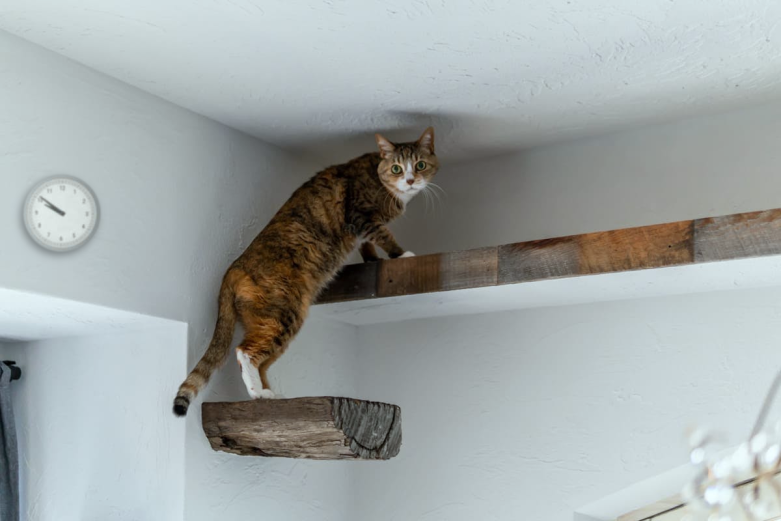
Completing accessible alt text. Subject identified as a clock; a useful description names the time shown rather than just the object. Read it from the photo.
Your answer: 9:51
